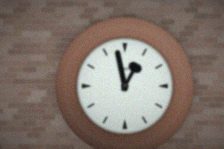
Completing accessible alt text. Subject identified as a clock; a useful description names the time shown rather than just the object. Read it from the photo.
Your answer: 12:58
